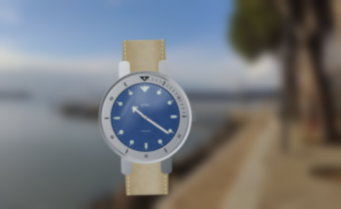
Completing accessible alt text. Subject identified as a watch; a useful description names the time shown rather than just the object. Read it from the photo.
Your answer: 10:21
